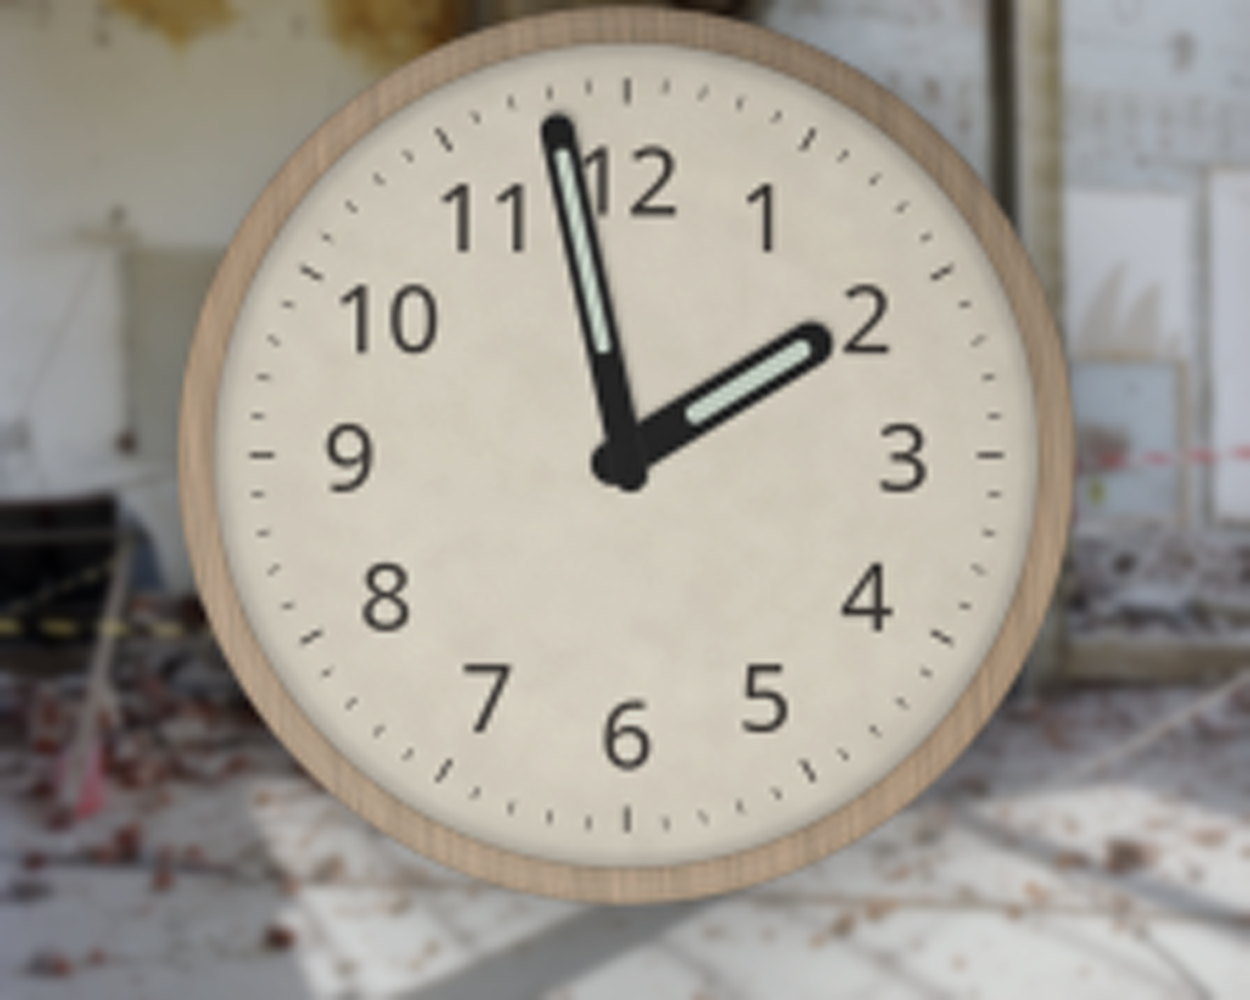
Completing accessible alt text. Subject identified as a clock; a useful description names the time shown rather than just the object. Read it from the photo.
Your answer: 1:58
